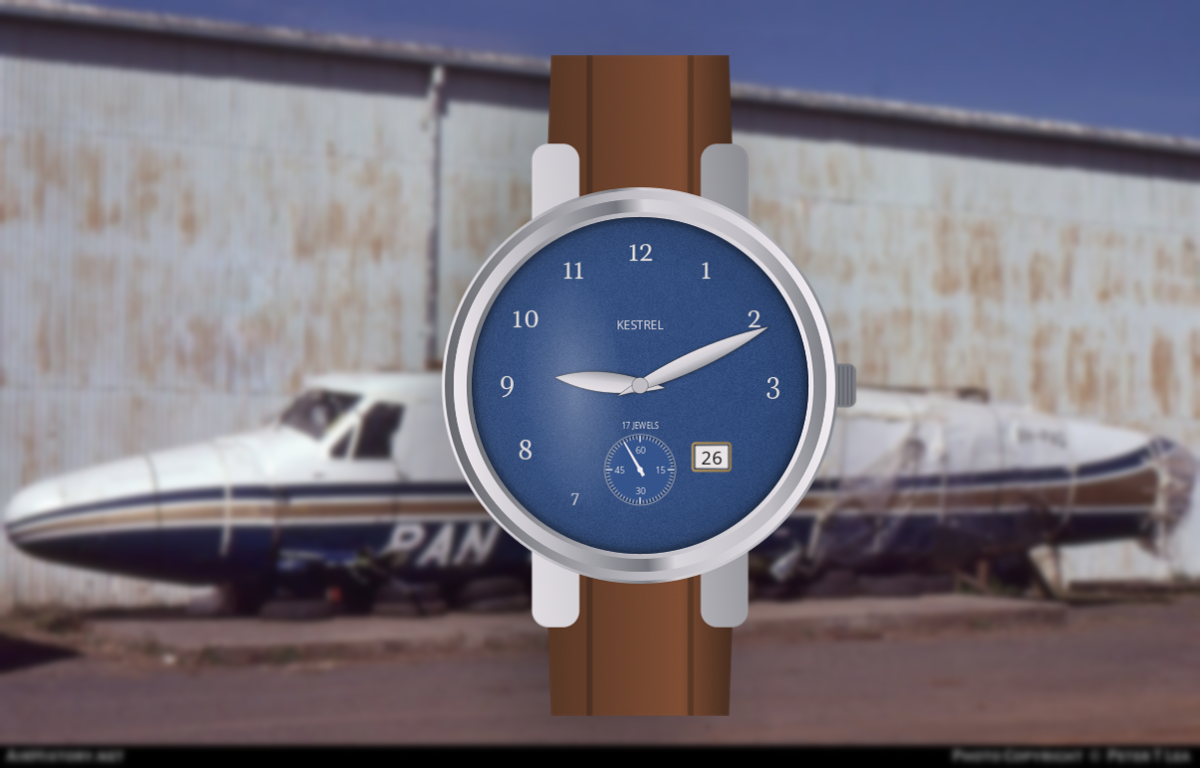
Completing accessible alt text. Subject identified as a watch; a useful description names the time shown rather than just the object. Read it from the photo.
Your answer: 9:10:55
